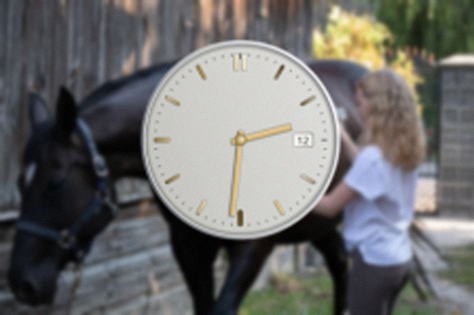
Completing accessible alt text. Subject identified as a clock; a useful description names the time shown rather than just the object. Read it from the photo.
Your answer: 2:31
